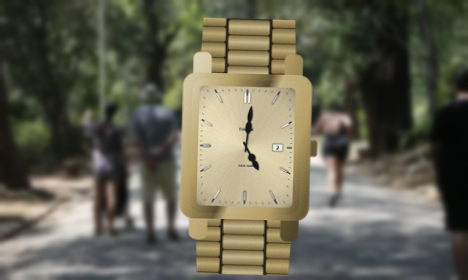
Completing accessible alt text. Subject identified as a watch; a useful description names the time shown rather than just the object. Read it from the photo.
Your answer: 5:01
